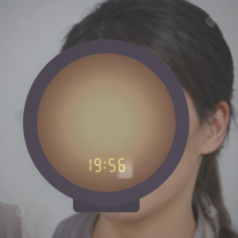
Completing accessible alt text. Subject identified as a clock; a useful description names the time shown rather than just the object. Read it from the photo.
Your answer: 19:56
